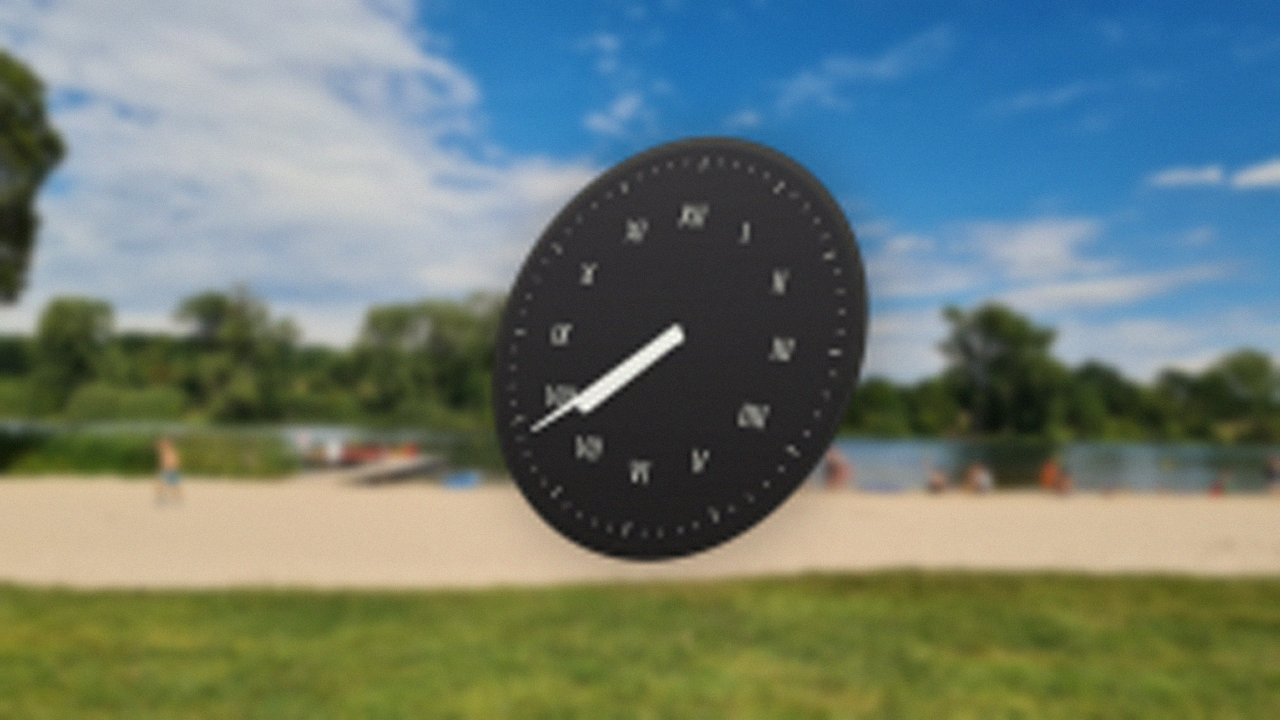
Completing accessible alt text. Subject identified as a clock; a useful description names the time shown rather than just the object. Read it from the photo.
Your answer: 7:39
